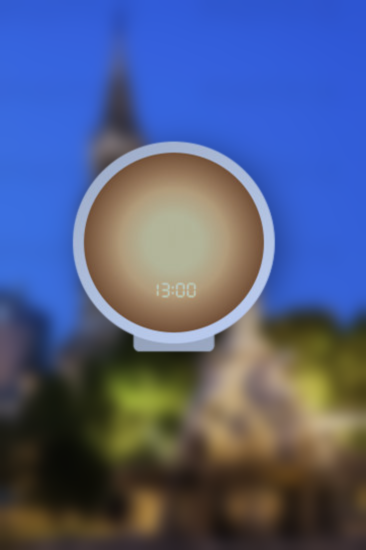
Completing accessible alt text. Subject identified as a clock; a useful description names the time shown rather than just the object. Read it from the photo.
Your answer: 13:00
